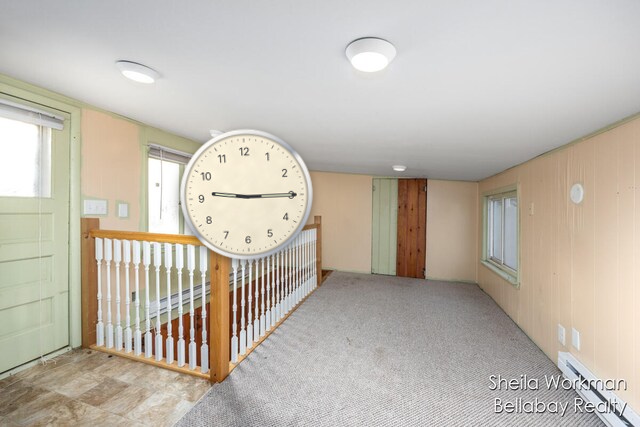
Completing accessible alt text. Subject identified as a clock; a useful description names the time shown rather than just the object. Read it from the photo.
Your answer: 9:15
